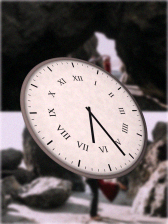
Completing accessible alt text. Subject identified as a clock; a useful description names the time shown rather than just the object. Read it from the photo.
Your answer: 6:26
